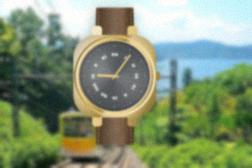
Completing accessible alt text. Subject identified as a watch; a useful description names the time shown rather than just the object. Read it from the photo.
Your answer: 9:06
